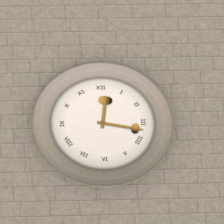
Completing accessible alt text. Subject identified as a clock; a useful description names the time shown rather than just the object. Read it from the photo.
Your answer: 12:17
